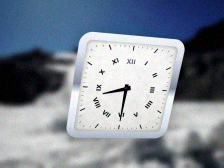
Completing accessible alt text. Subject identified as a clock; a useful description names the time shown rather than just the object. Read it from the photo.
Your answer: 8:30
